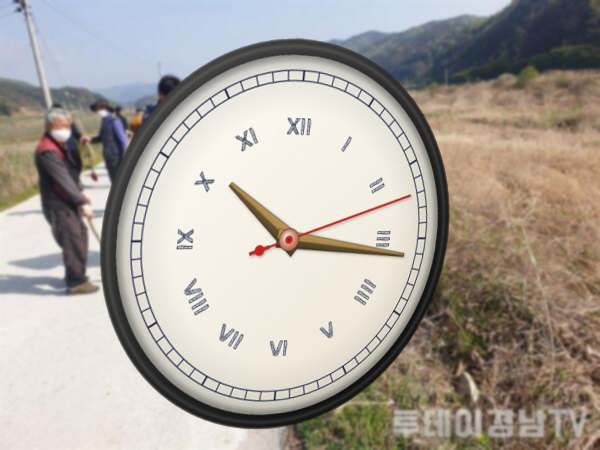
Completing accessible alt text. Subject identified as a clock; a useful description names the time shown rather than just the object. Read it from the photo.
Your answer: 10:16:12
